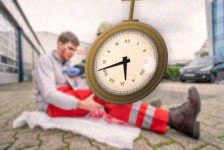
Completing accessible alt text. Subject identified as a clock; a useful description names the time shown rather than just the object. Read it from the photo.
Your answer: 5:42
